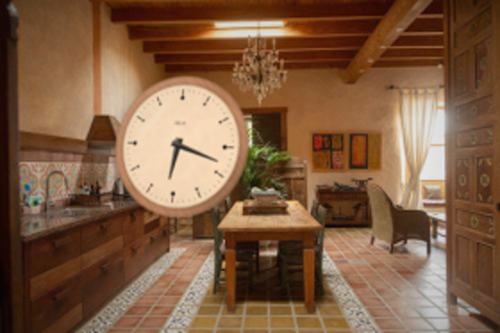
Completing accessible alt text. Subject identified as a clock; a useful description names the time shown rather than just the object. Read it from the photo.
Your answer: 6:18
